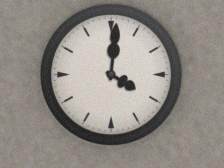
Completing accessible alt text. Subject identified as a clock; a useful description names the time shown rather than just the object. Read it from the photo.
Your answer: 4:01
